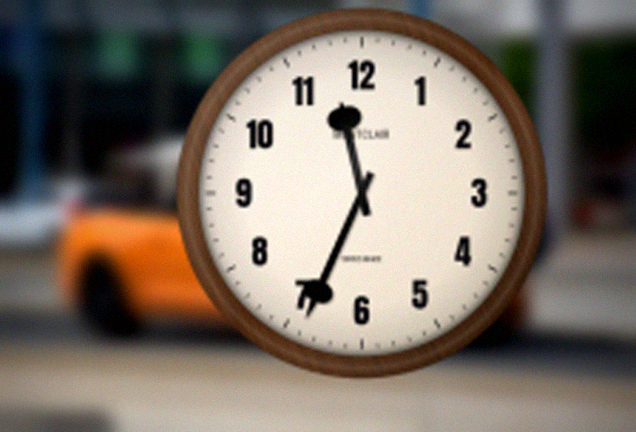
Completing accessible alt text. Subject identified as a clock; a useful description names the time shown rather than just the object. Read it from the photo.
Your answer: 11:34
